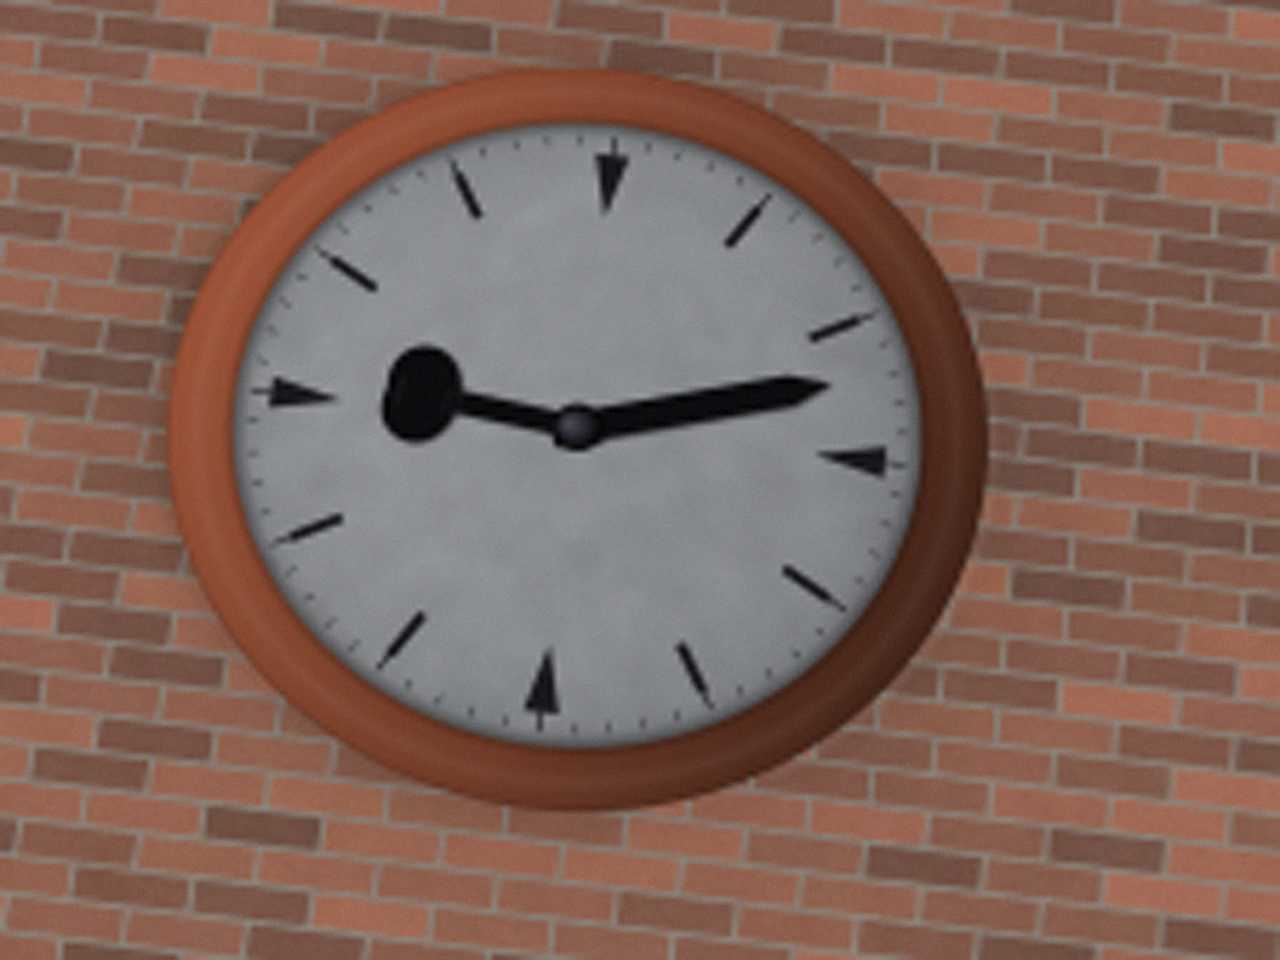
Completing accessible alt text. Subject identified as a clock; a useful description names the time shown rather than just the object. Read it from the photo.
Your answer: 9:12
